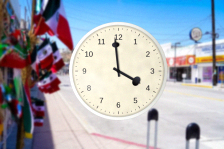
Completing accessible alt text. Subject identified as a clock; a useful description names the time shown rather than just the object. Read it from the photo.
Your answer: 3:59
